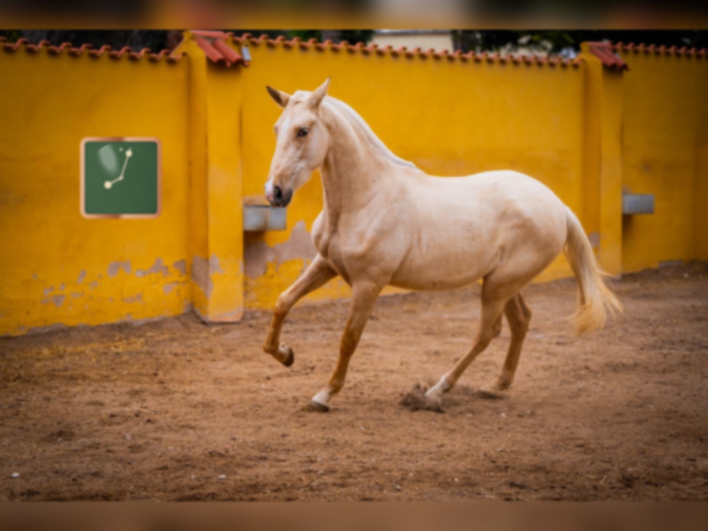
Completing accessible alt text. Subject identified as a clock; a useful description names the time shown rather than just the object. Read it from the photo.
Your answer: 8:03
